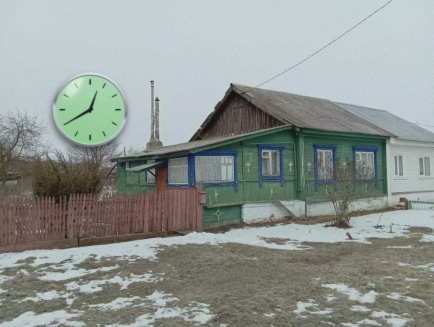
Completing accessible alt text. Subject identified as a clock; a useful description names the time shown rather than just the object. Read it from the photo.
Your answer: 12:40
